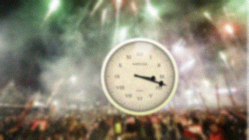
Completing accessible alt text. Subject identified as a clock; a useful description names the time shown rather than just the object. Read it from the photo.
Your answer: 3:18
